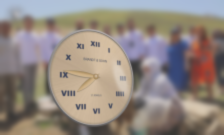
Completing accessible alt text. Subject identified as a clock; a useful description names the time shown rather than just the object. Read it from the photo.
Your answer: 7:46
